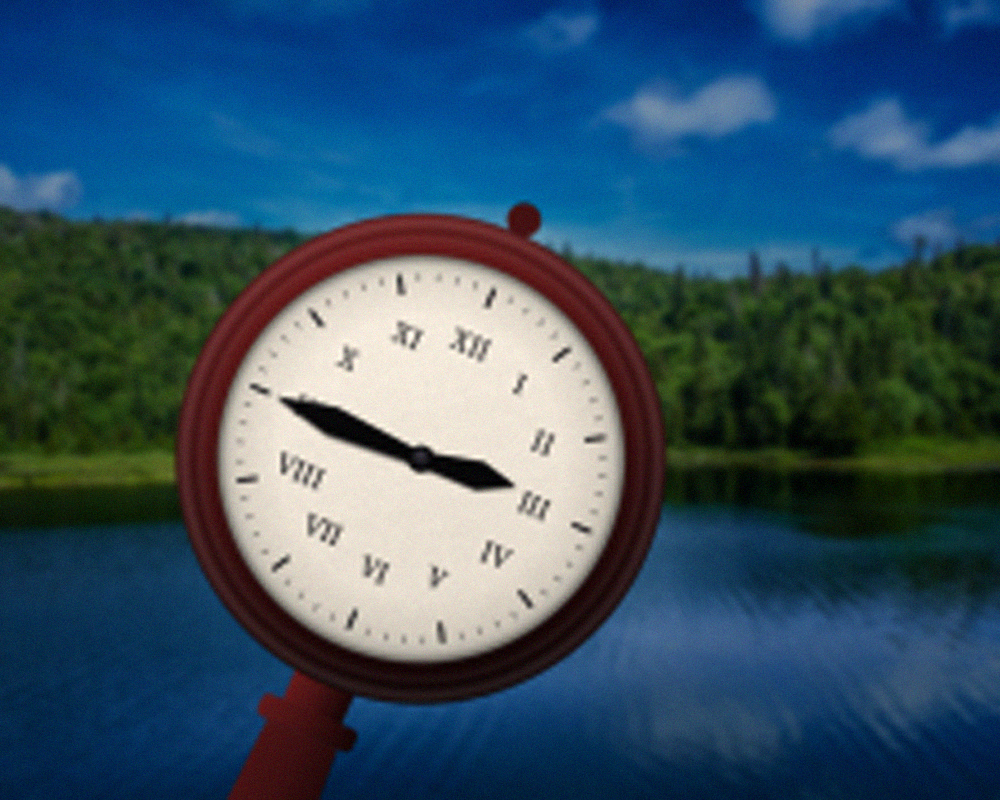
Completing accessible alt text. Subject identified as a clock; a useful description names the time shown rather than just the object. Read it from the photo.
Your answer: 2:45
